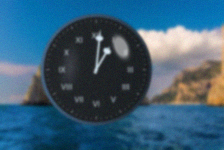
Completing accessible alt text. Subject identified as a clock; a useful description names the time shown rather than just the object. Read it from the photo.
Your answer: 1:01
